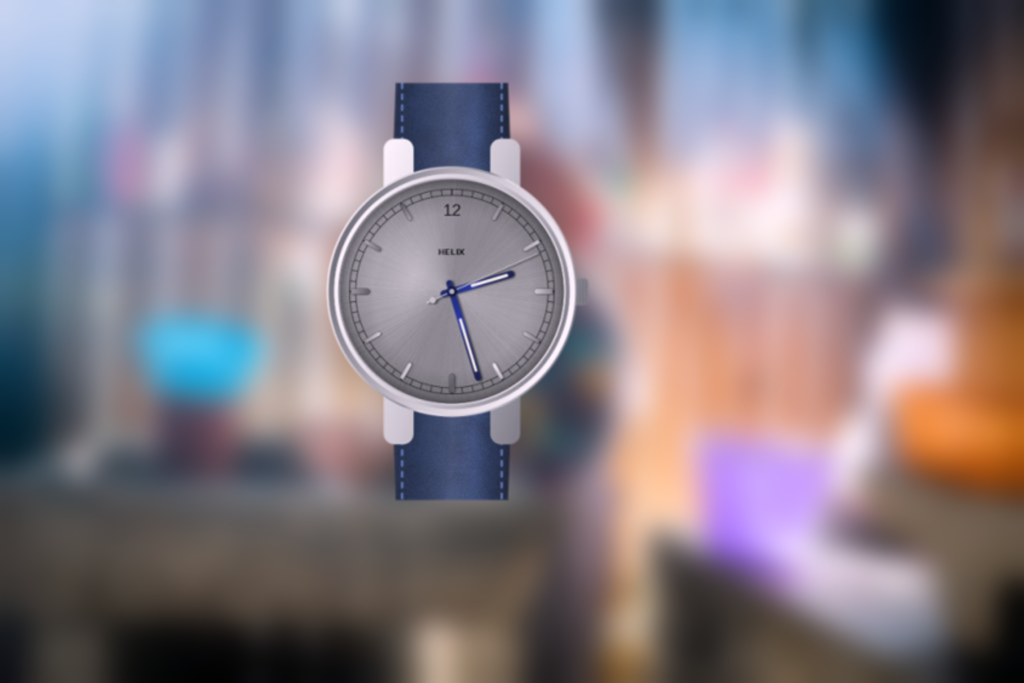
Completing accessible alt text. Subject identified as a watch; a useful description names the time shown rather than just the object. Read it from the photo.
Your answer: 2:27:11
